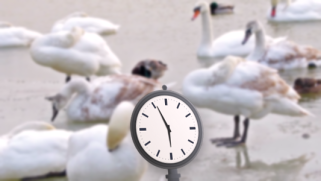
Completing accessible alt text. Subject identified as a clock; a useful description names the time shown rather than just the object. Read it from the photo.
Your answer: 5:56
